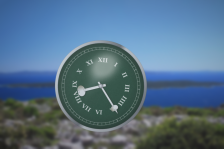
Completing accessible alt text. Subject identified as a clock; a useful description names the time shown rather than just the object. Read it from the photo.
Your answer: 8:24
